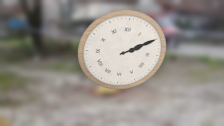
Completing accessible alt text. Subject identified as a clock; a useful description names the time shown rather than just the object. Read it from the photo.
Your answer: 2:10
